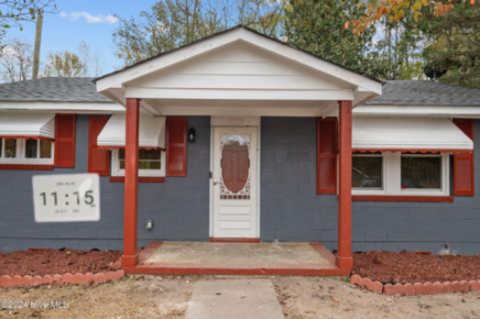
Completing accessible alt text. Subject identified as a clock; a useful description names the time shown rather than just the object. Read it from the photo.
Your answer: 11:15
